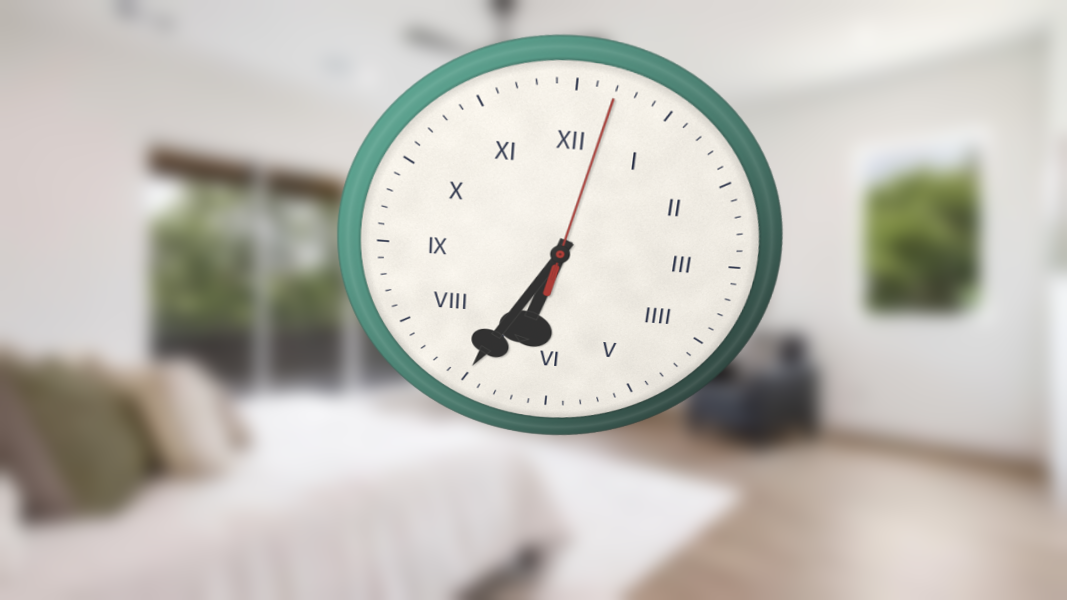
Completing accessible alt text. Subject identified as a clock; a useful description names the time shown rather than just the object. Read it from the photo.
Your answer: 6:35:02
